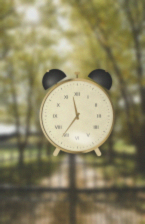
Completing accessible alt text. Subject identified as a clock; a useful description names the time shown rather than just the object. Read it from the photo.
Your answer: 11:36
